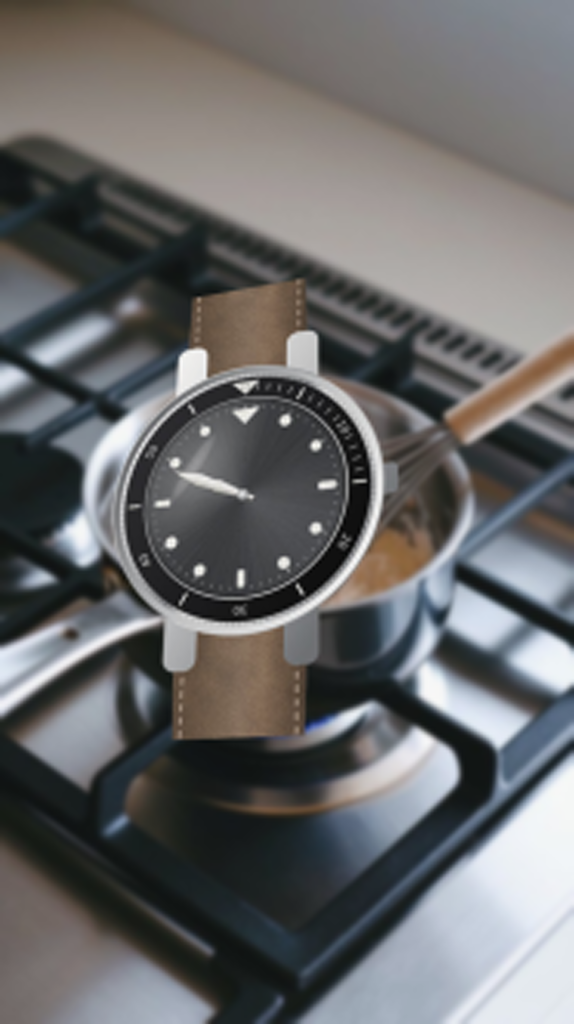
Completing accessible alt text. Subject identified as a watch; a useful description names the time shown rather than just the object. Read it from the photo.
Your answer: 9:49
